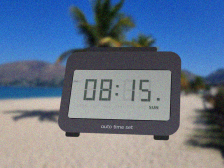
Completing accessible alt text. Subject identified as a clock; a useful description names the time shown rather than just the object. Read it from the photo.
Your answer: 8:15
